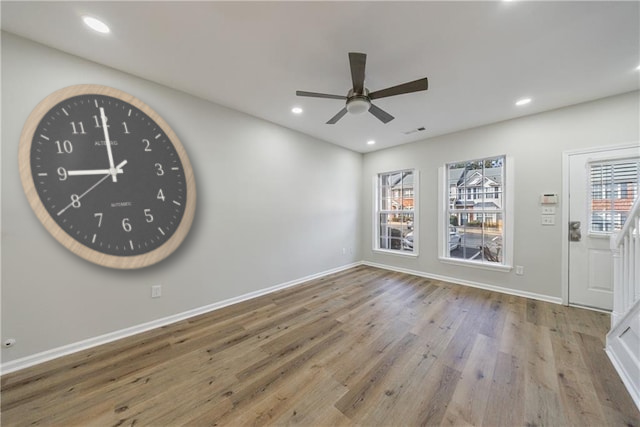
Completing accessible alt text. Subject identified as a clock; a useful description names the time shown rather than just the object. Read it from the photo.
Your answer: 9:00:40
